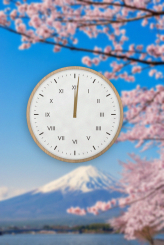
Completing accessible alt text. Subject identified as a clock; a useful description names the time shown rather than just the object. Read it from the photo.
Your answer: 12:01
